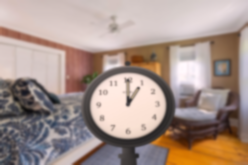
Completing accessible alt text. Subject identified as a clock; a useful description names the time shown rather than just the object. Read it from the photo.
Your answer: 1:00
